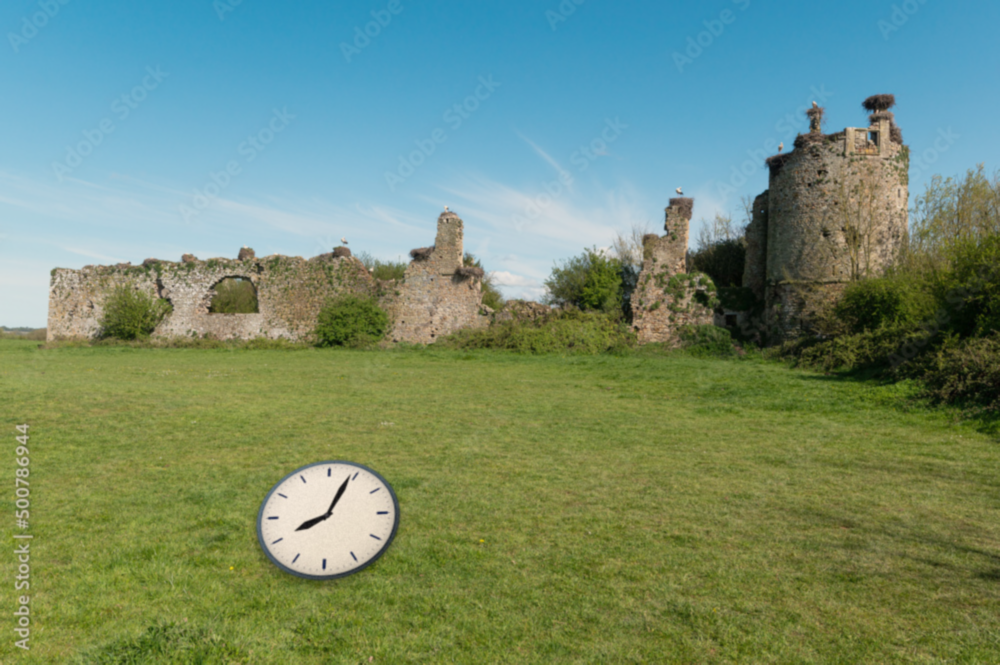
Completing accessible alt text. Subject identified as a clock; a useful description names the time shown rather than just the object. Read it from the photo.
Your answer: 8:04
